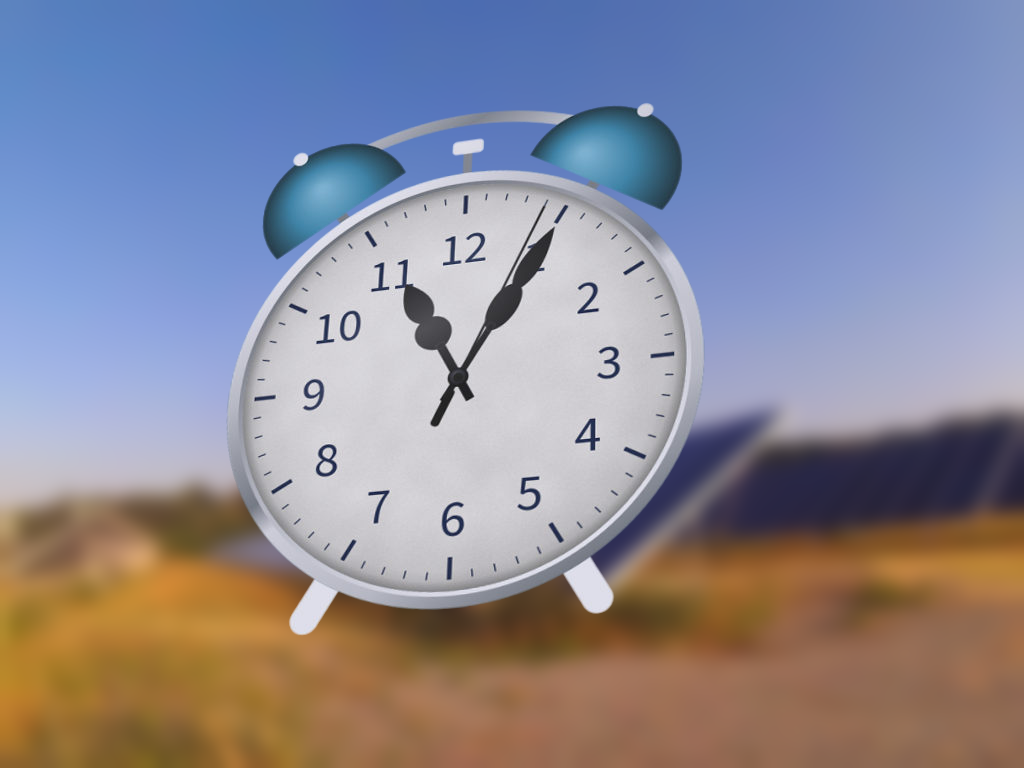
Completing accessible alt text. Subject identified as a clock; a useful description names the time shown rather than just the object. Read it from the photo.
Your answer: 11:05:04
